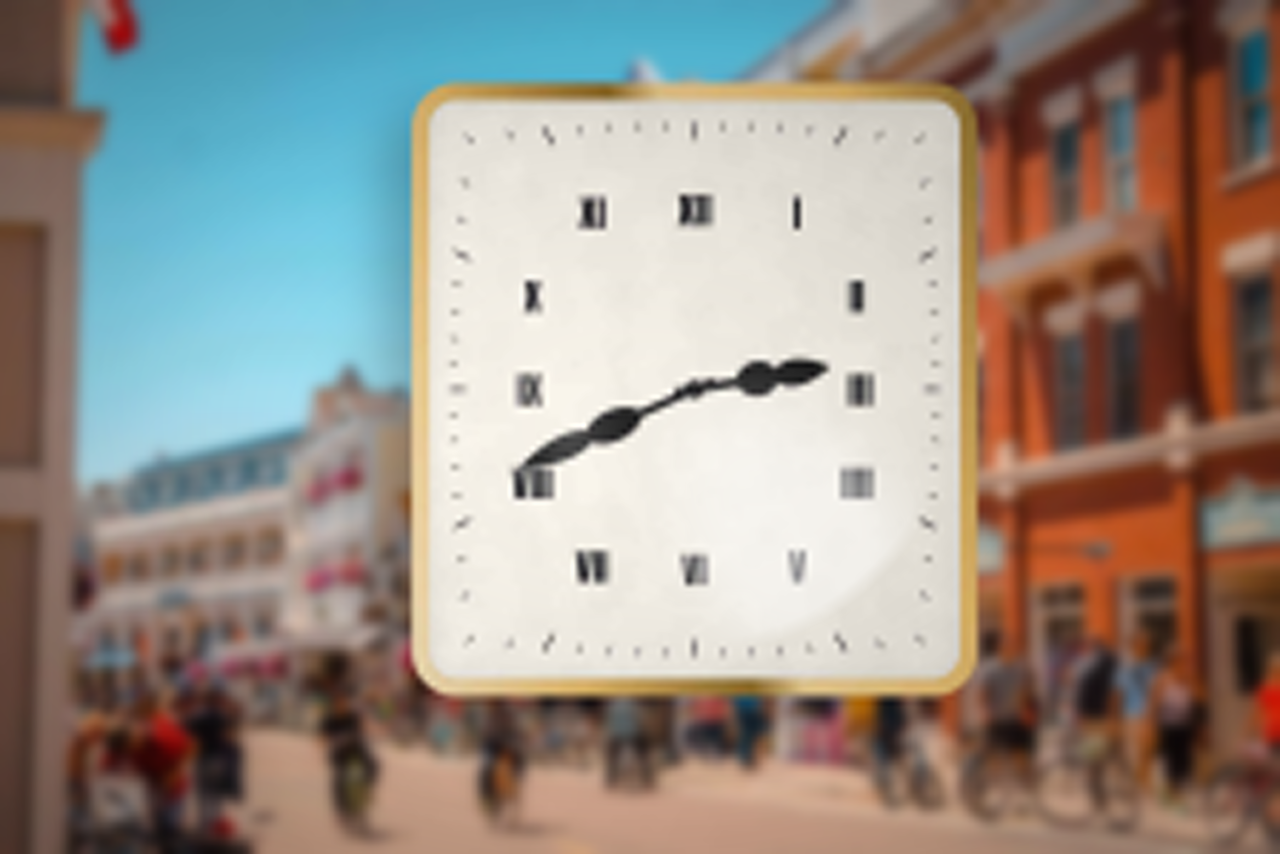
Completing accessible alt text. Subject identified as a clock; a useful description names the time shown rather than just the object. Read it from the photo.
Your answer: 2:41
